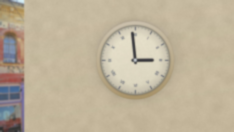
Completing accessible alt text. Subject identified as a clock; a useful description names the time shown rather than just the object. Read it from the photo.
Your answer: 2:59
